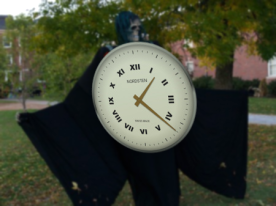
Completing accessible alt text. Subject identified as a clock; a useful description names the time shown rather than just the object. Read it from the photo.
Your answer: 1:22
